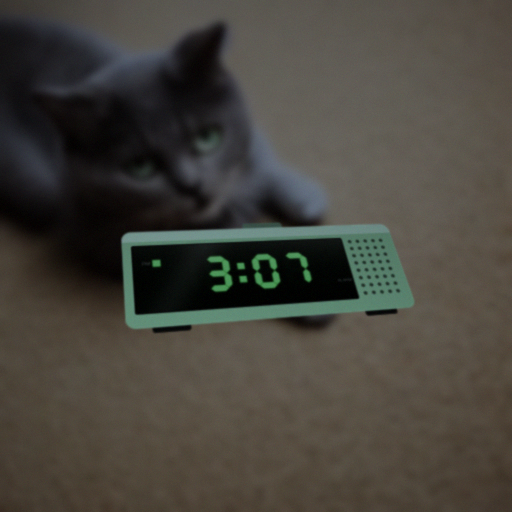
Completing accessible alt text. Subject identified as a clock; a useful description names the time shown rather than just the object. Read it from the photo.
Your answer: 3:07
